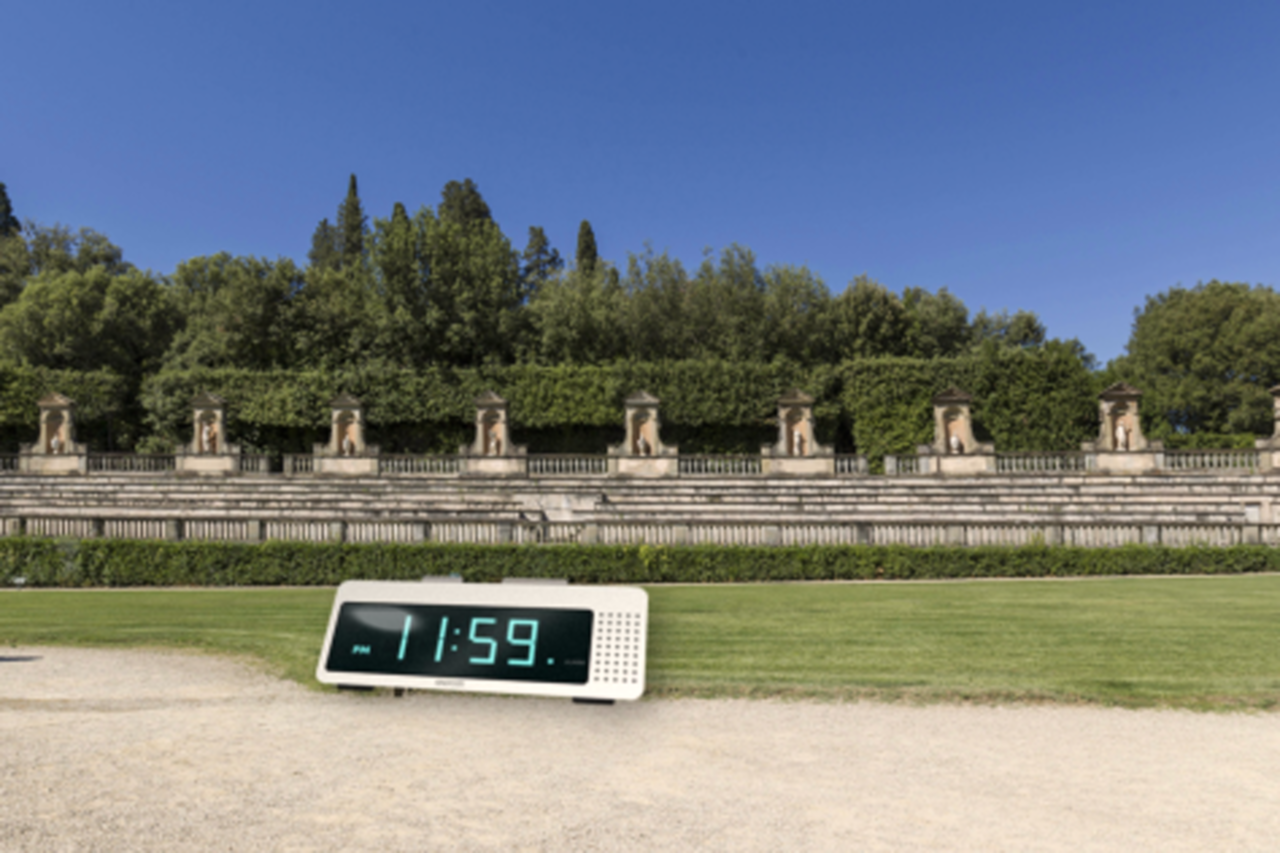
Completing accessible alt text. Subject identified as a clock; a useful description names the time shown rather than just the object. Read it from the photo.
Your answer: 11:59
